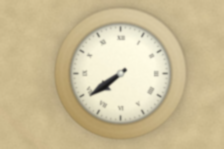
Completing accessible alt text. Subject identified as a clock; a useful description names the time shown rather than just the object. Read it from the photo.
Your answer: 7:39
